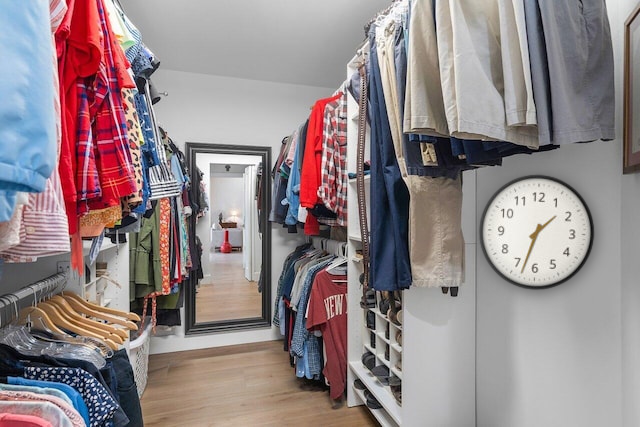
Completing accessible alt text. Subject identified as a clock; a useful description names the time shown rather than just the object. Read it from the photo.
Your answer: 1:33
